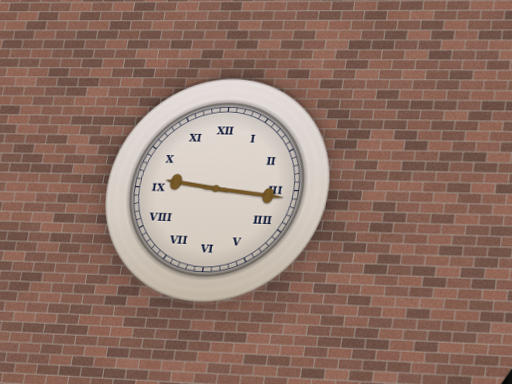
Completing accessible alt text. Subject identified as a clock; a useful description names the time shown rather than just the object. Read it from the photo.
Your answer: 9:16
